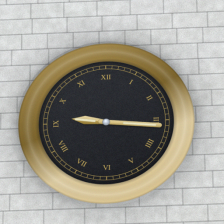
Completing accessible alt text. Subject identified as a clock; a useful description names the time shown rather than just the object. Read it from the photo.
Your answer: 9:16
